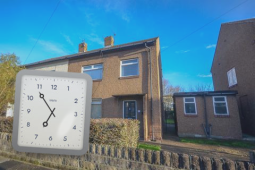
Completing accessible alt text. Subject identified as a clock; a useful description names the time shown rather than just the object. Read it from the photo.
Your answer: 6:54
